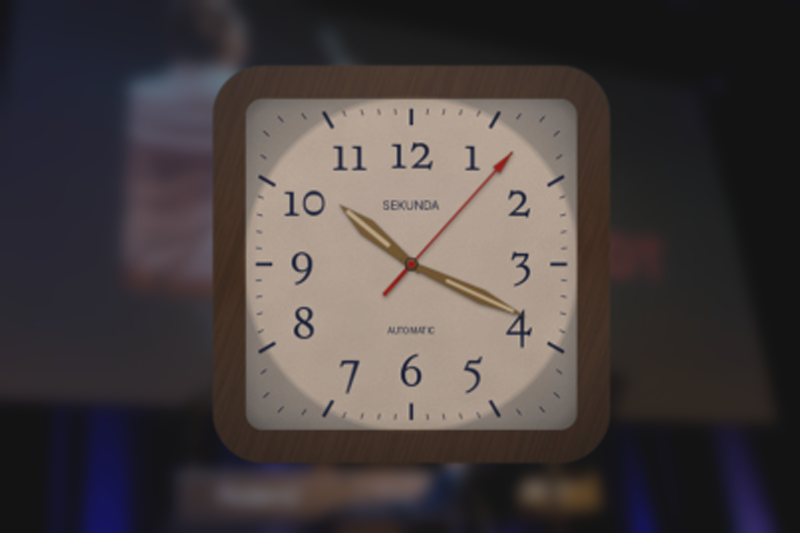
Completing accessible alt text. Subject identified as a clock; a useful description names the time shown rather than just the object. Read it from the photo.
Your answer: 10:19:07
